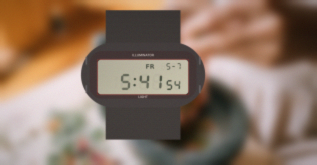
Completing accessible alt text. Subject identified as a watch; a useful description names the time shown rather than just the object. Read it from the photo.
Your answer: 5:41:54
